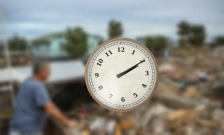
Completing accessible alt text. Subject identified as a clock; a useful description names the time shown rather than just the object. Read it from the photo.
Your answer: 2:10
